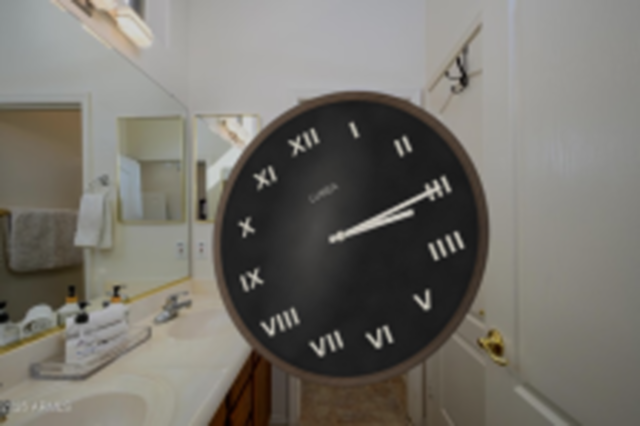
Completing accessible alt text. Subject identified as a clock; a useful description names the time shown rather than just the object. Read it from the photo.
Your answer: 3:15
